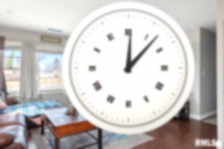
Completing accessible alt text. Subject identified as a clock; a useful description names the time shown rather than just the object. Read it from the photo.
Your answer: 12:07
